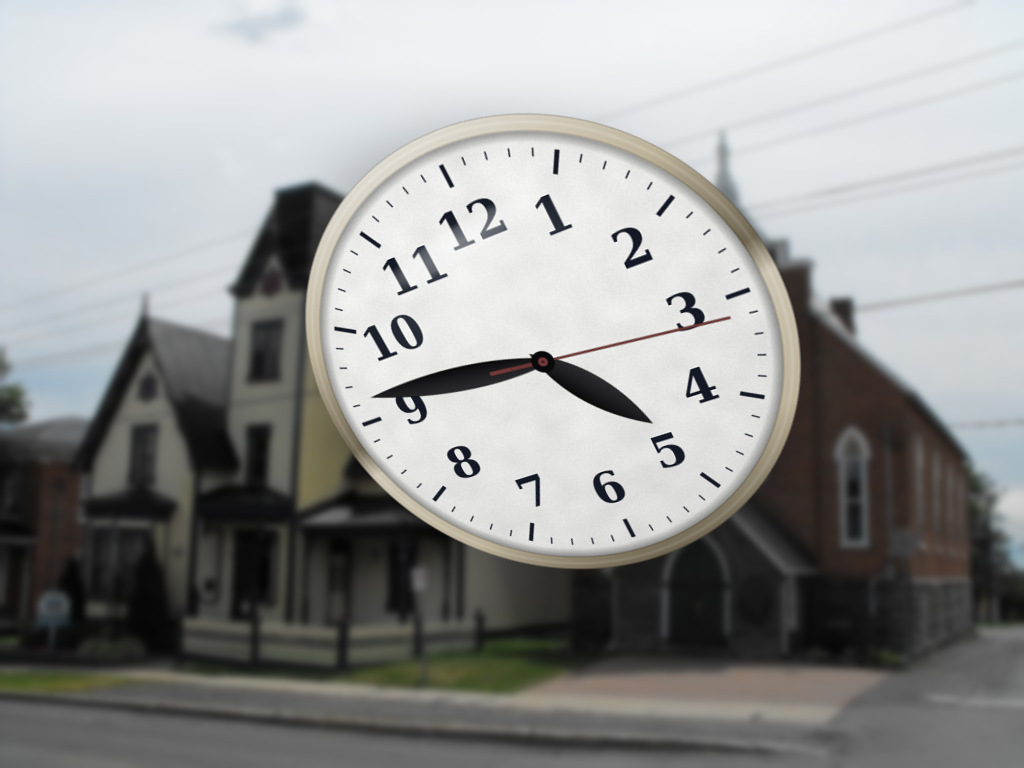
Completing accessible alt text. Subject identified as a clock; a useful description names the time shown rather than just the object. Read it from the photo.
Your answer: 4:46:16
